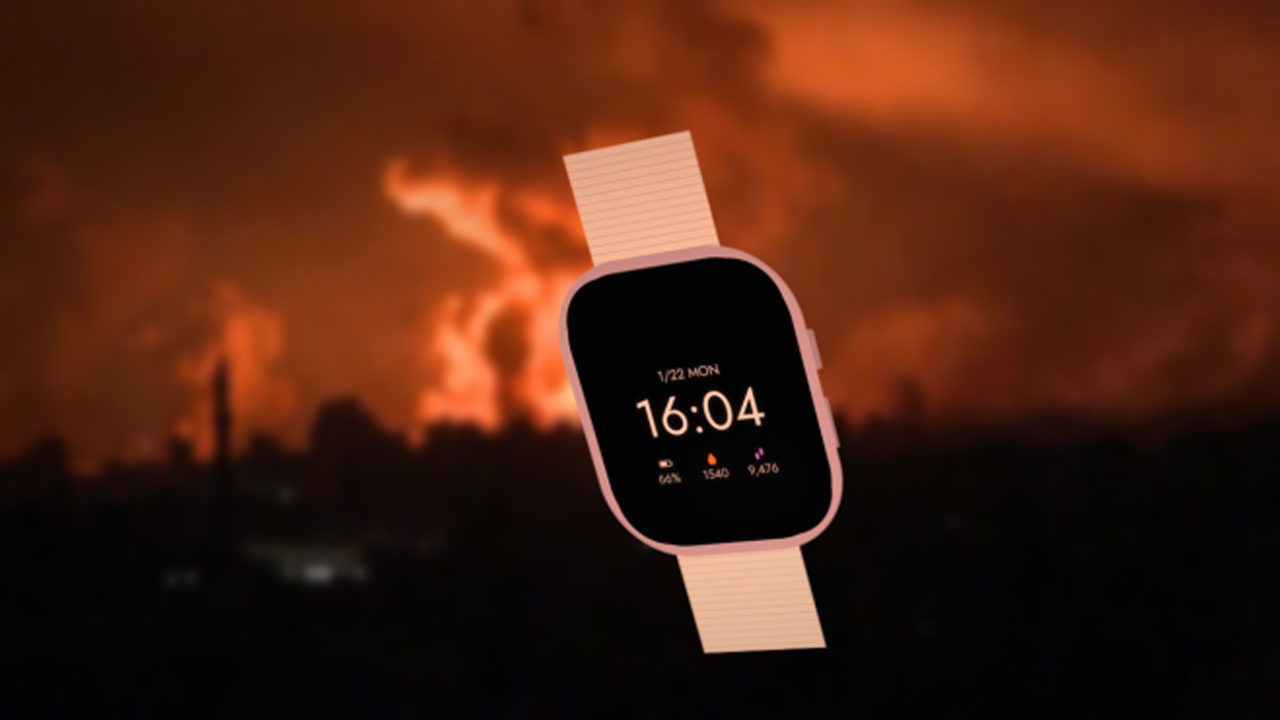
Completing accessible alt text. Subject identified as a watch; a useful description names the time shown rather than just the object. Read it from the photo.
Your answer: 16:04
